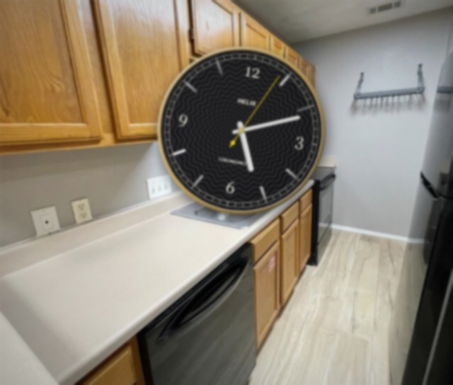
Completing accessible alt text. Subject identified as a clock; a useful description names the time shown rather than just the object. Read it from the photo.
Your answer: 5:11:04
